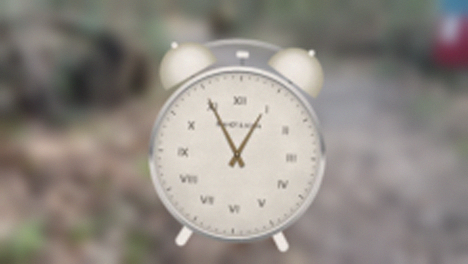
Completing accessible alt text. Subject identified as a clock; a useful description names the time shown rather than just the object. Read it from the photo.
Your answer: 12:55
